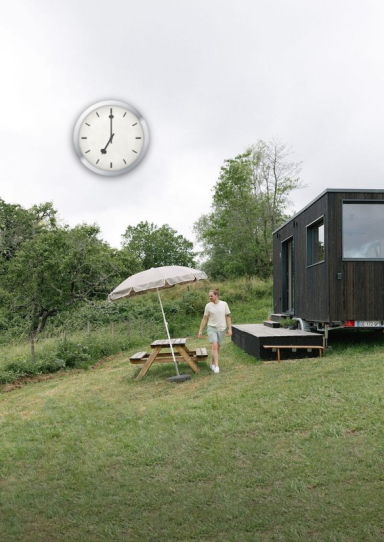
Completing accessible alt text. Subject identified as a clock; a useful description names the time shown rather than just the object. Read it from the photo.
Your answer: 7:00
